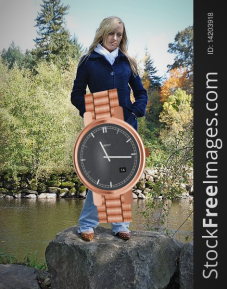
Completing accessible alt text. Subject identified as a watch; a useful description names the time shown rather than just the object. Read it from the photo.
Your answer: 11:16
